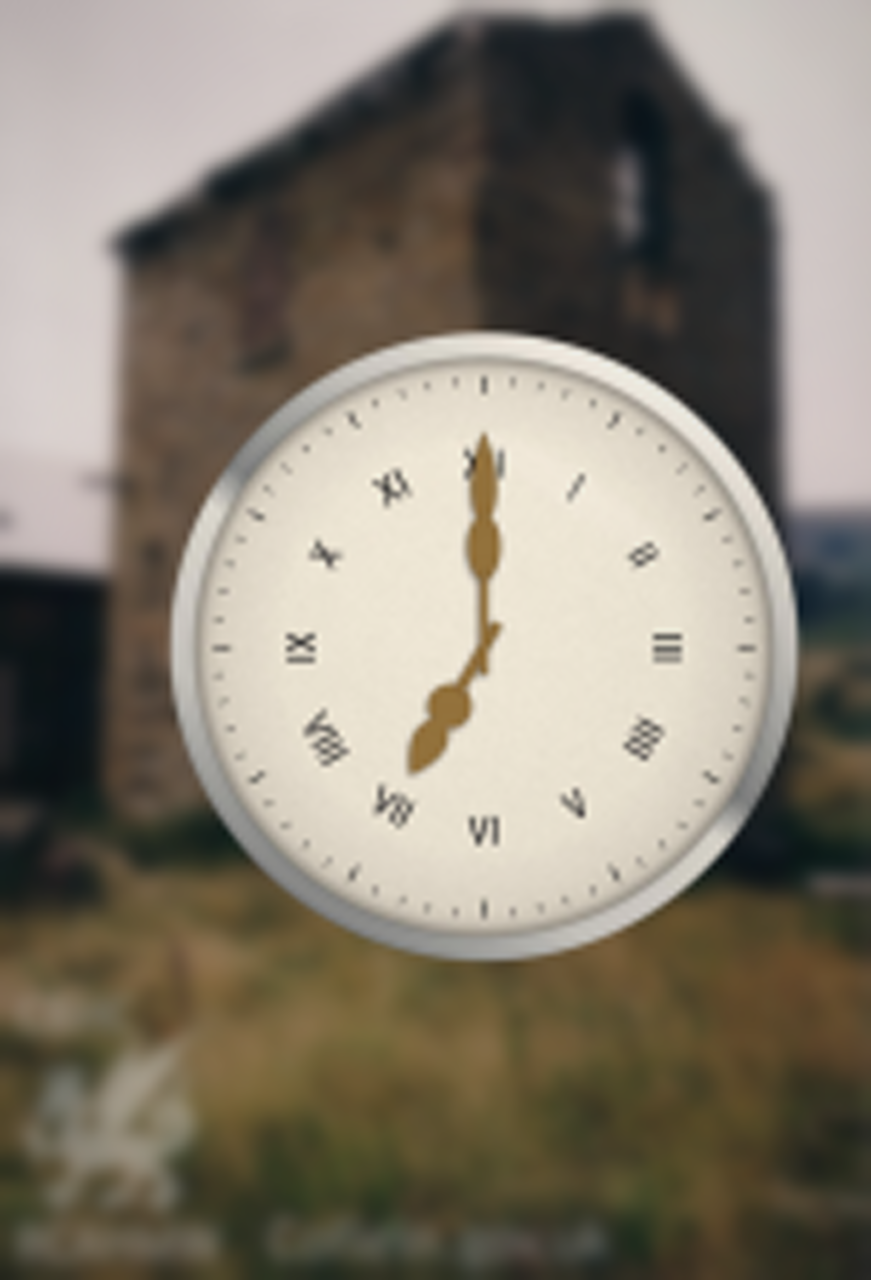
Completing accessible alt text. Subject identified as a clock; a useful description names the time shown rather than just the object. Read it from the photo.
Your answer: 7:00
